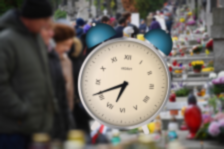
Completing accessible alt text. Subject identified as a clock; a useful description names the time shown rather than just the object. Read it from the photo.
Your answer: 6:41
